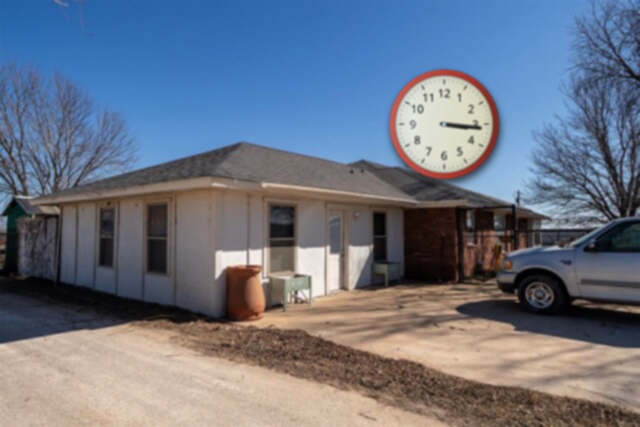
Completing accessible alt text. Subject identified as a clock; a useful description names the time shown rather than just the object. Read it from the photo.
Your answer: 3:16
